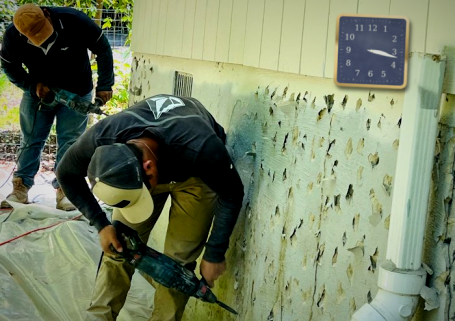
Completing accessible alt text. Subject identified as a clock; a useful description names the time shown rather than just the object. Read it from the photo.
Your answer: 3:17
